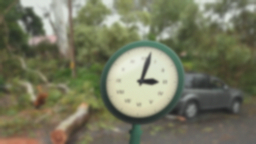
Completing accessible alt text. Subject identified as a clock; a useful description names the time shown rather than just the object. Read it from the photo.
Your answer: 3:02
